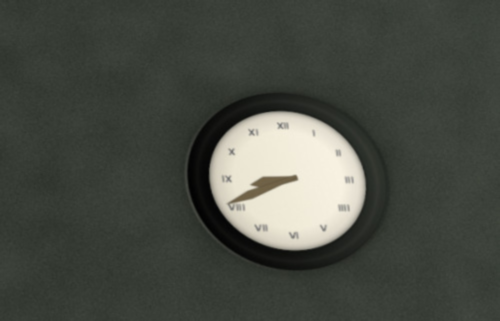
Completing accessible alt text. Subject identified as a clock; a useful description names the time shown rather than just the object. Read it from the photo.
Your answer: 8:41
